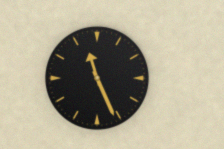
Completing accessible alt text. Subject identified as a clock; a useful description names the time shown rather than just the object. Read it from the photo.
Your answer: 11:26
